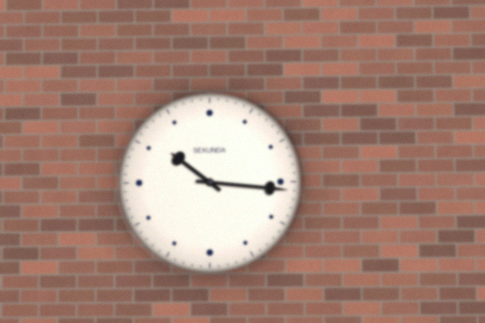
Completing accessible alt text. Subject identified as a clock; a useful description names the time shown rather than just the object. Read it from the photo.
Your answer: 10:16
